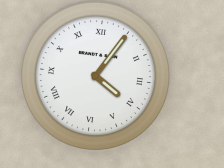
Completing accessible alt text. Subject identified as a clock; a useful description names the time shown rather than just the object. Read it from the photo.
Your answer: 4:05
